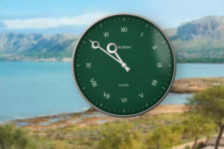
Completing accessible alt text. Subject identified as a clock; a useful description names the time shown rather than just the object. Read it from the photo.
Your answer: 10:51
